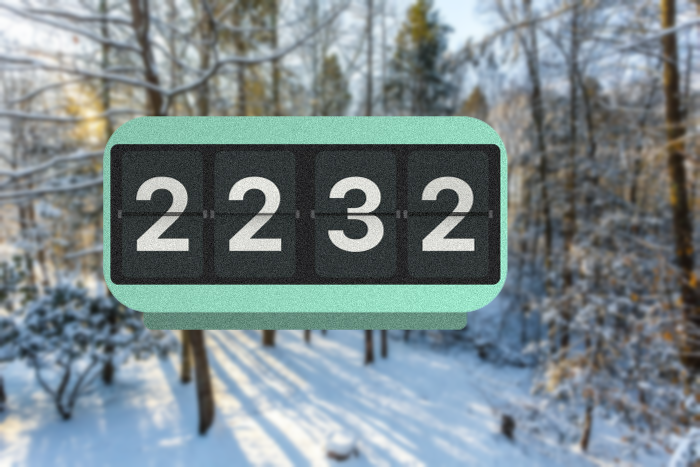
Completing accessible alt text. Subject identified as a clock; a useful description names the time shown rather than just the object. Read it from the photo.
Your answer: 22:32
